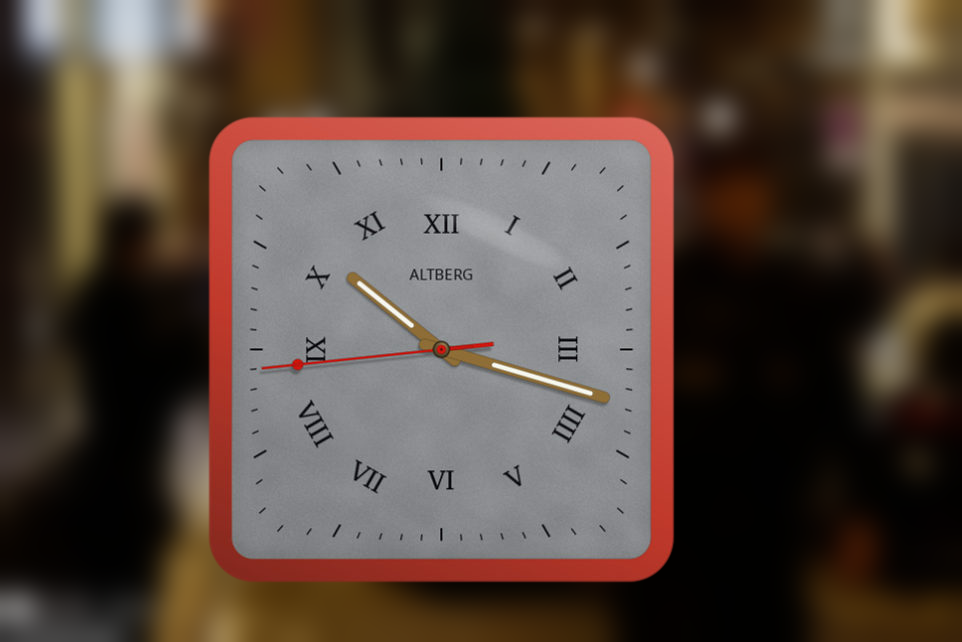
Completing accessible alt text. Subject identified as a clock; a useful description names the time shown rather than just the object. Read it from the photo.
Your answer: 10:17:44
